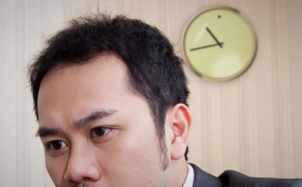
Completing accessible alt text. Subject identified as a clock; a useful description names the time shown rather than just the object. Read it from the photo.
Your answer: 10:43
